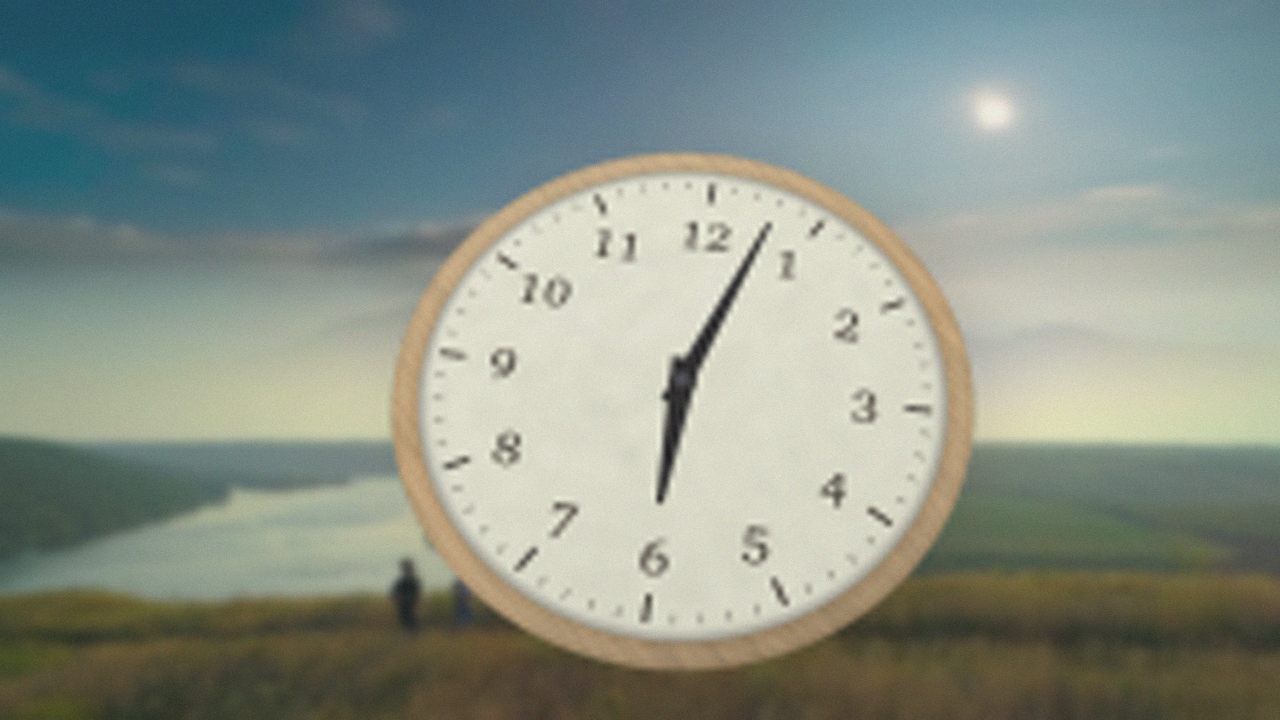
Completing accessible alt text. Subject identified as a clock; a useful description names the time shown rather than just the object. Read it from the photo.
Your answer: 6:03
